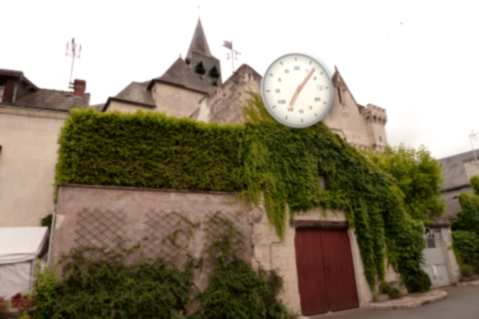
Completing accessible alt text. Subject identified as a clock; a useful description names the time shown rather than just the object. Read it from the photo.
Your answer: 7:07
